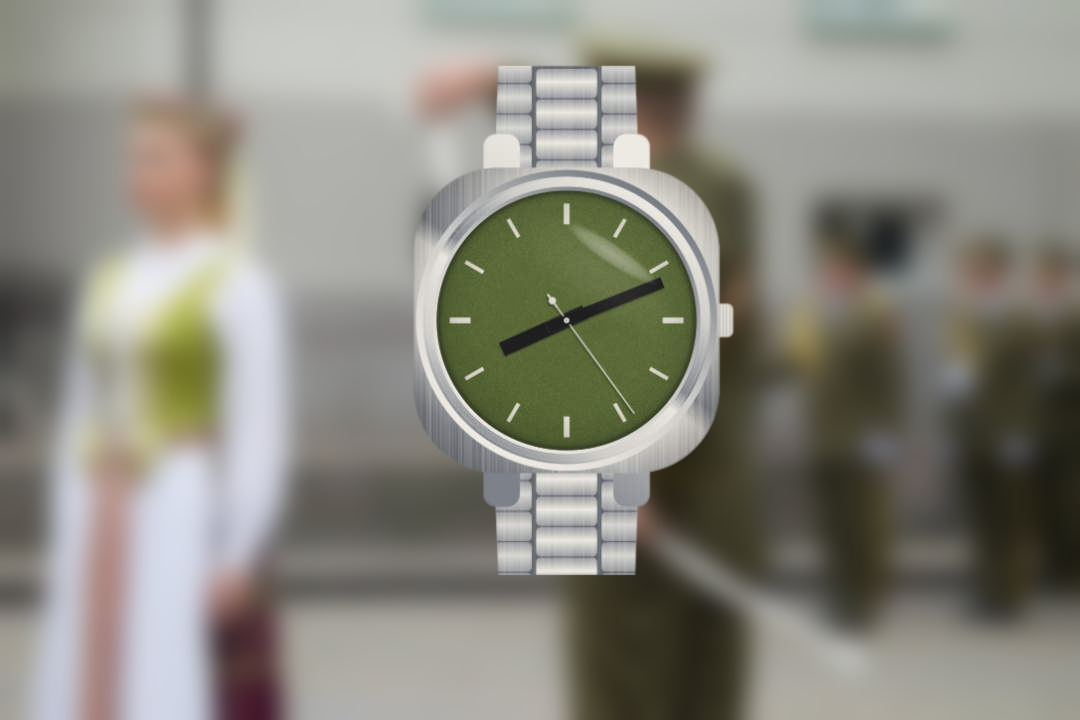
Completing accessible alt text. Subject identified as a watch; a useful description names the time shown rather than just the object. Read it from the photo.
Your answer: 8:11:24
